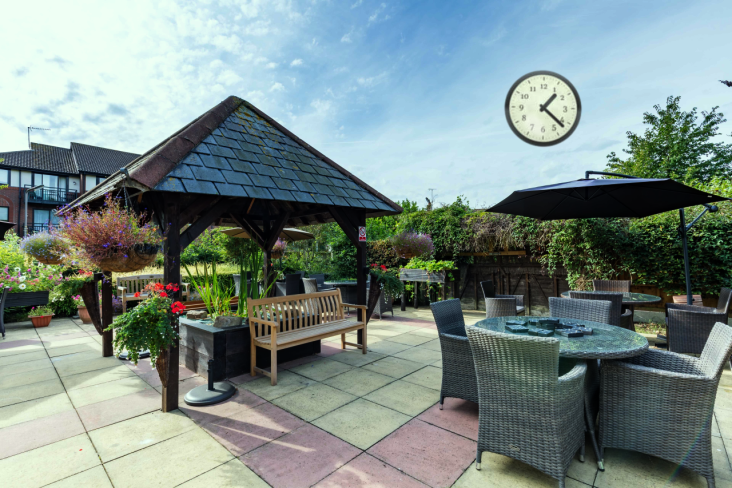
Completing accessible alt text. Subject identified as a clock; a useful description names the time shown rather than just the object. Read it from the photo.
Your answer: 1:22
